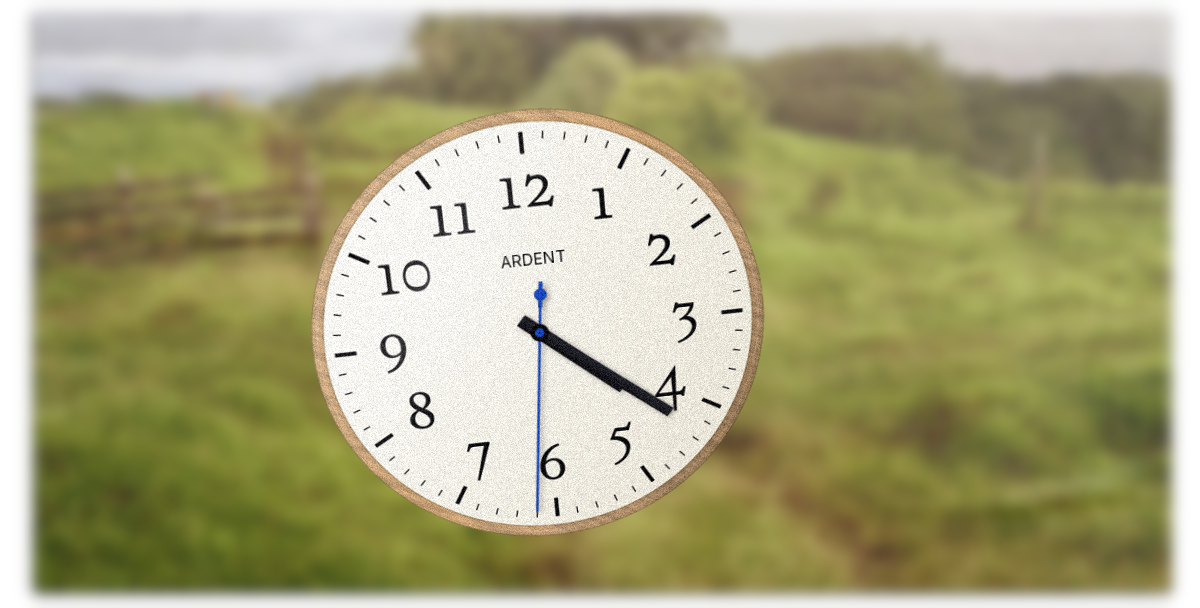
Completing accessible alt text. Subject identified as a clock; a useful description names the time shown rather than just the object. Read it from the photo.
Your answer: 4:21:31
